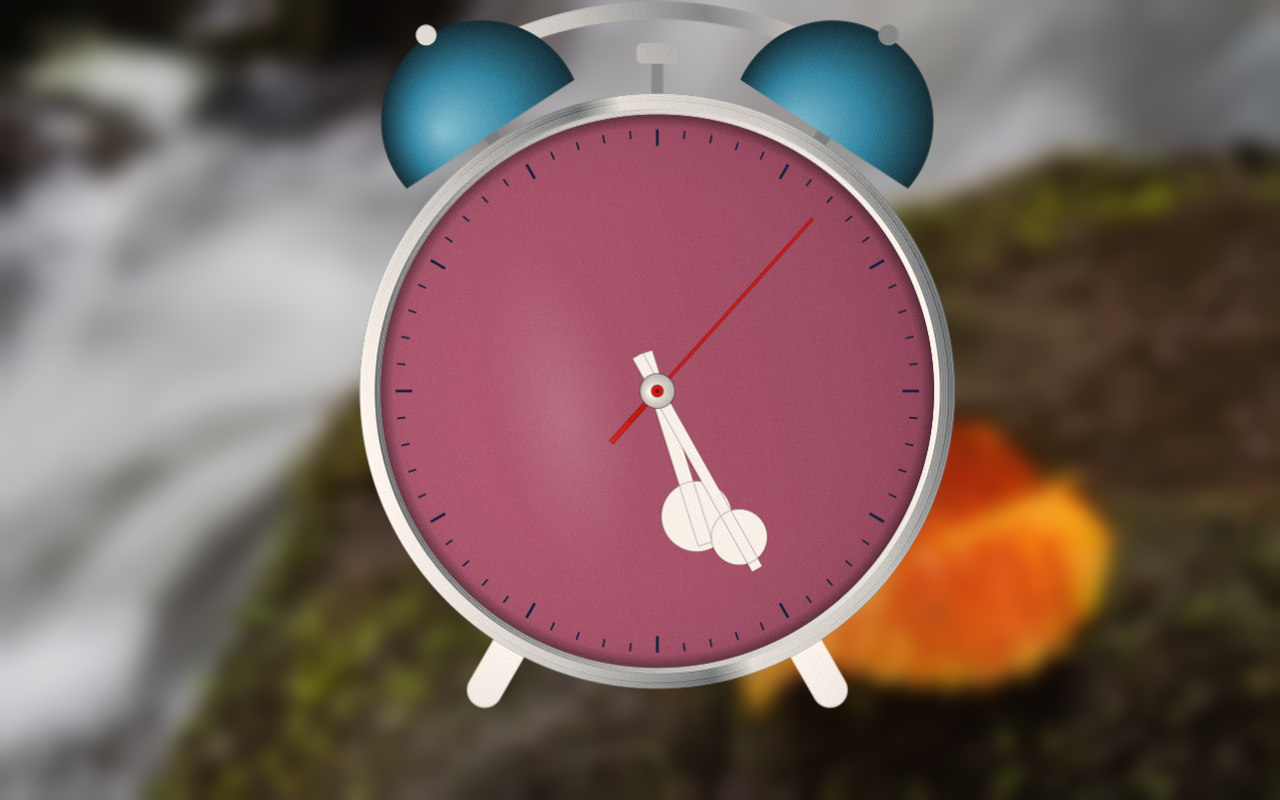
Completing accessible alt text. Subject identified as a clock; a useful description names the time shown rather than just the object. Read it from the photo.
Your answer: 5:25:07
